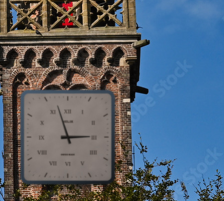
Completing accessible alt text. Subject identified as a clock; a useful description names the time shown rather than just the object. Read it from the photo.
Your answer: 2:57
